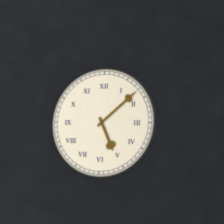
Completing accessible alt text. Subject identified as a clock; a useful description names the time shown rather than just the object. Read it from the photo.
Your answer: 5:08
